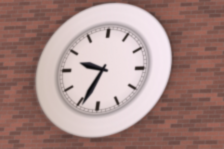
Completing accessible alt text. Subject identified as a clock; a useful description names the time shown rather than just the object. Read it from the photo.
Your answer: 9:34
